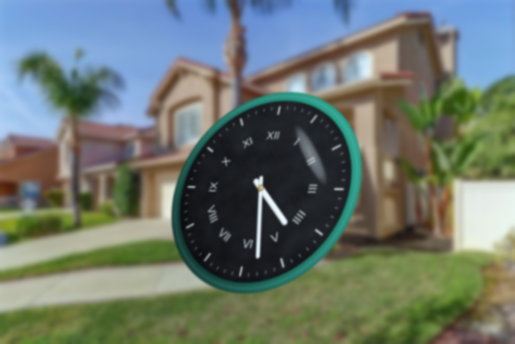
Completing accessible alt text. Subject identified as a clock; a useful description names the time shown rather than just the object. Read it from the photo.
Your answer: 4:28
